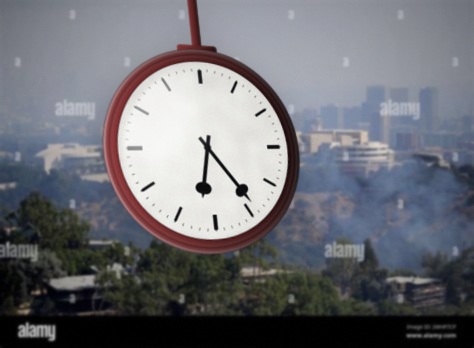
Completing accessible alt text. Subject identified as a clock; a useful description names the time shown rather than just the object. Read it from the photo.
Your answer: 6:24
